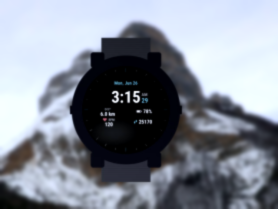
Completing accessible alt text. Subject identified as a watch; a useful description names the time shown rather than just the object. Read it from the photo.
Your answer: 3:15
